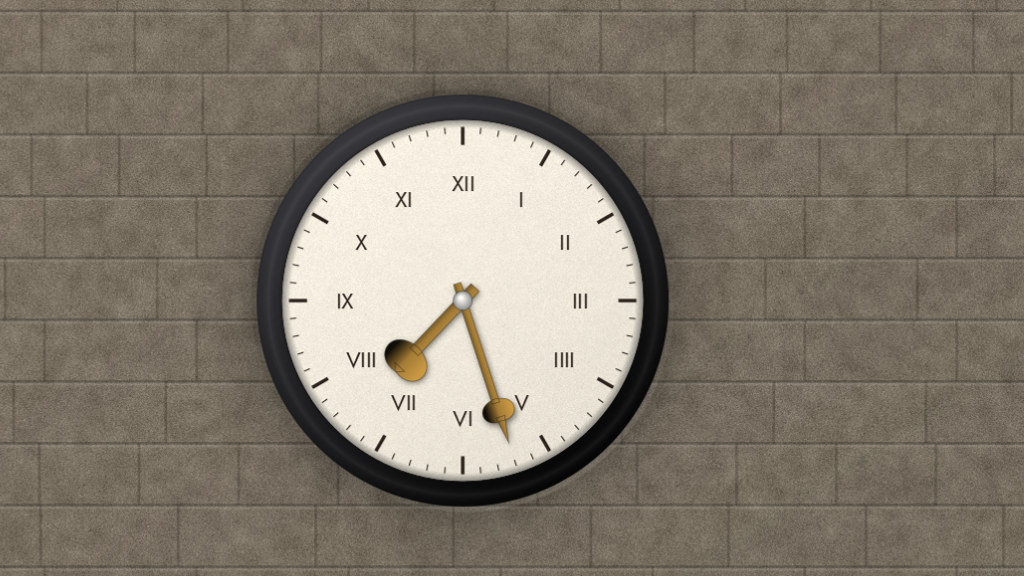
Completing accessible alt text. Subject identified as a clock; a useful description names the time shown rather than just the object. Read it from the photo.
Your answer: 7:27
